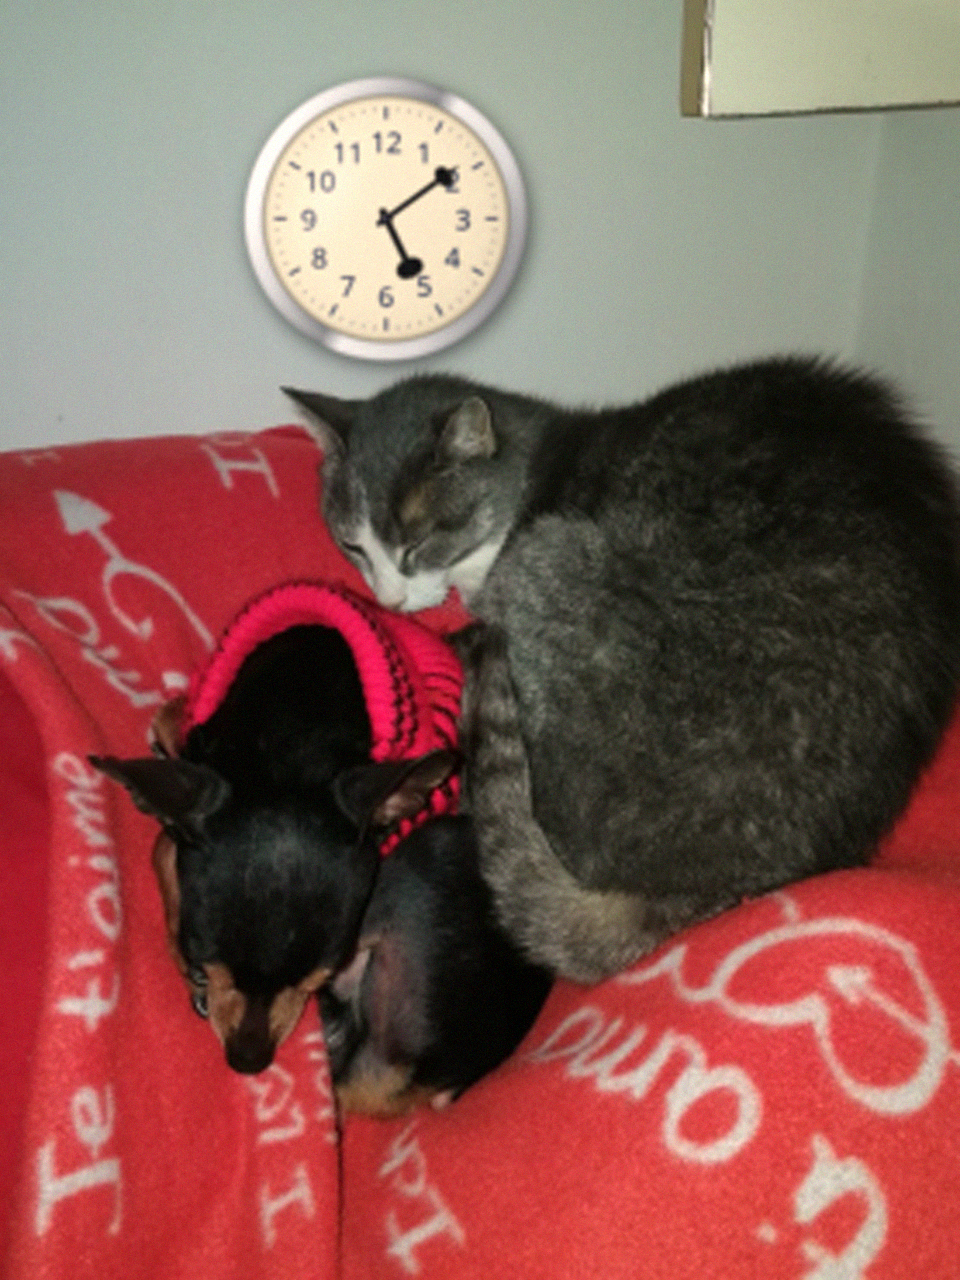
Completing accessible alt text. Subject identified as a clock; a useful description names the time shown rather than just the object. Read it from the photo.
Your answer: 5:09
